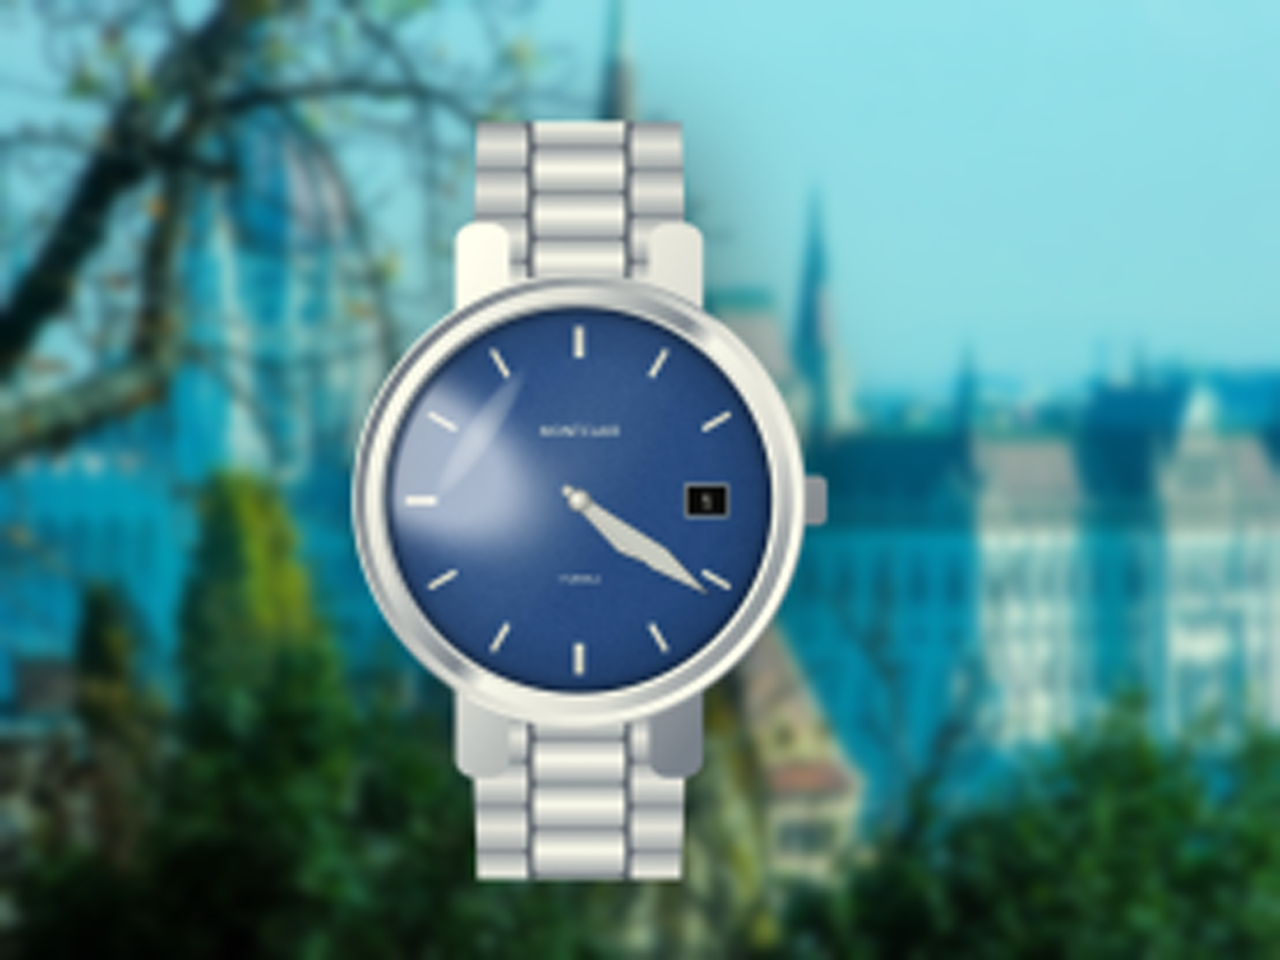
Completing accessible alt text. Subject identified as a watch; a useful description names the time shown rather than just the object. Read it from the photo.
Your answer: 4:21
